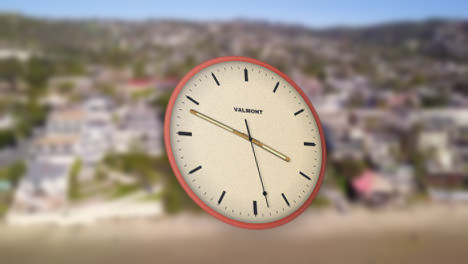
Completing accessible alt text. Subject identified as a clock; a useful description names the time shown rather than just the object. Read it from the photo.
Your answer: 3:48:28
